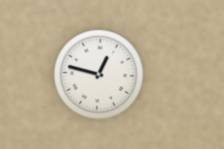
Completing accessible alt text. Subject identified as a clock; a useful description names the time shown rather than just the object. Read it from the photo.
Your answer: 12:47
